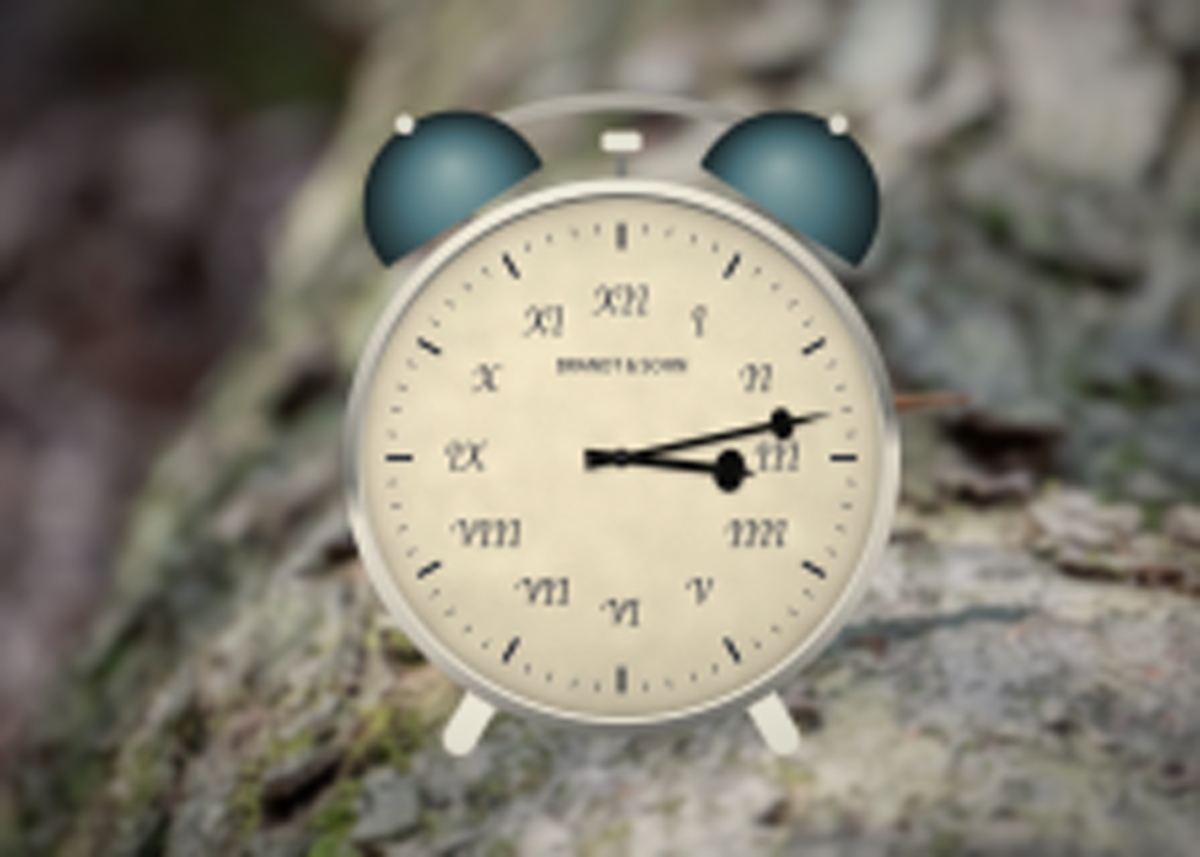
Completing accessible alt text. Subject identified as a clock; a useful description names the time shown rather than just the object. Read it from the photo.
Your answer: 3:13
